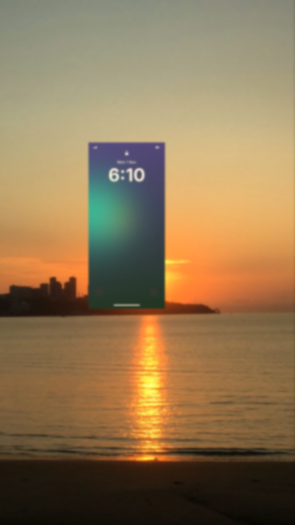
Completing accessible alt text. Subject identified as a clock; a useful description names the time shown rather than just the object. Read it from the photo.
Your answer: 6:10
